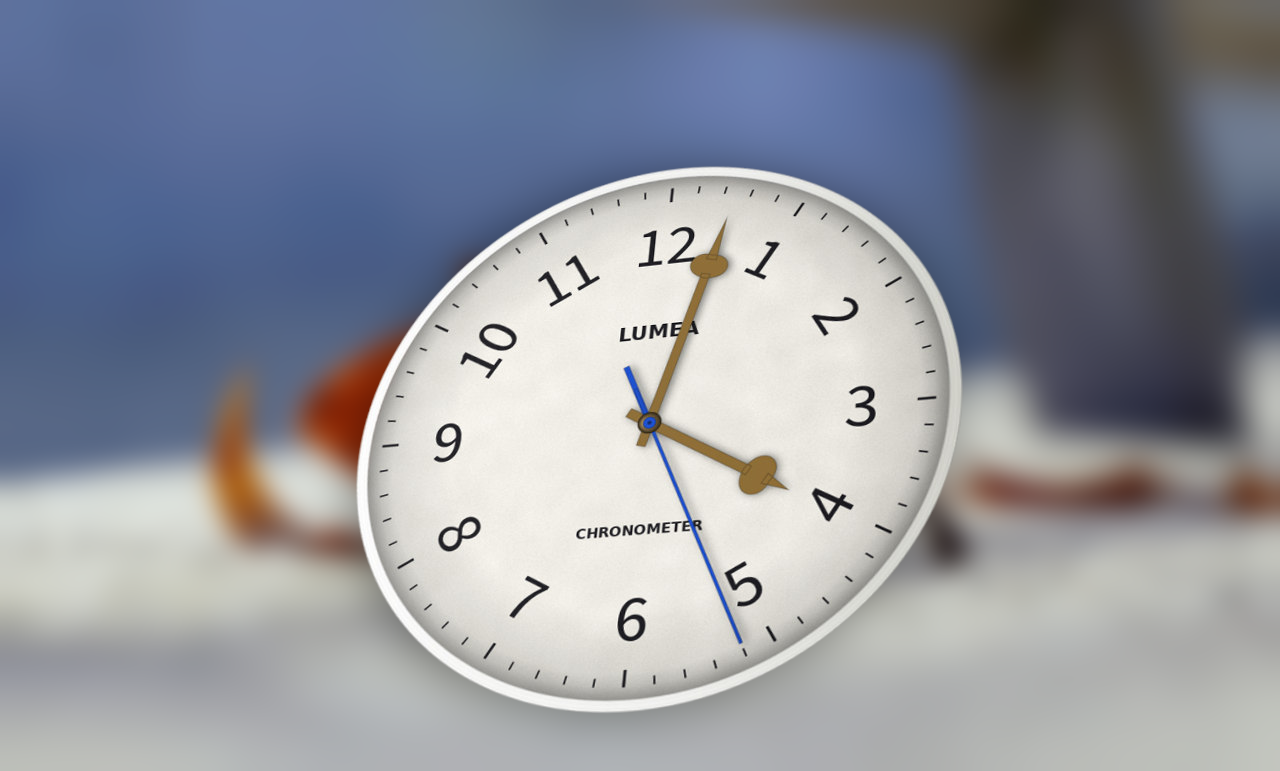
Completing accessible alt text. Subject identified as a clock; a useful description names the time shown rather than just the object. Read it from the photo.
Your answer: 4:02:26
